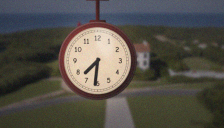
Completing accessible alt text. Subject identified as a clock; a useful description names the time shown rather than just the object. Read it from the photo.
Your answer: 7:31
